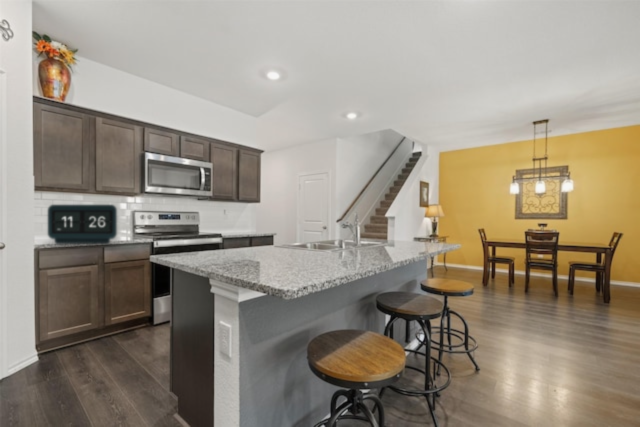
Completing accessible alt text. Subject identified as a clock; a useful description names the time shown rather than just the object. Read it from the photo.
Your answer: 11:26
